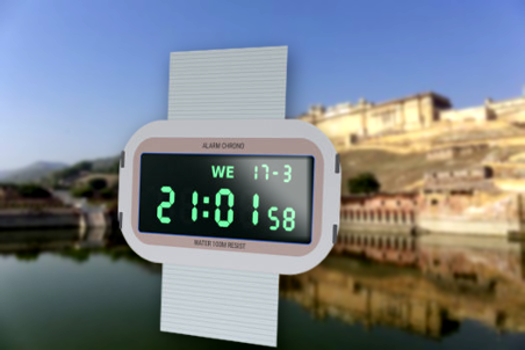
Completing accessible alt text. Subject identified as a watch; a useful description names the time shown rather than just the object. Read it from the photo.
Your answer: 21:01:58
